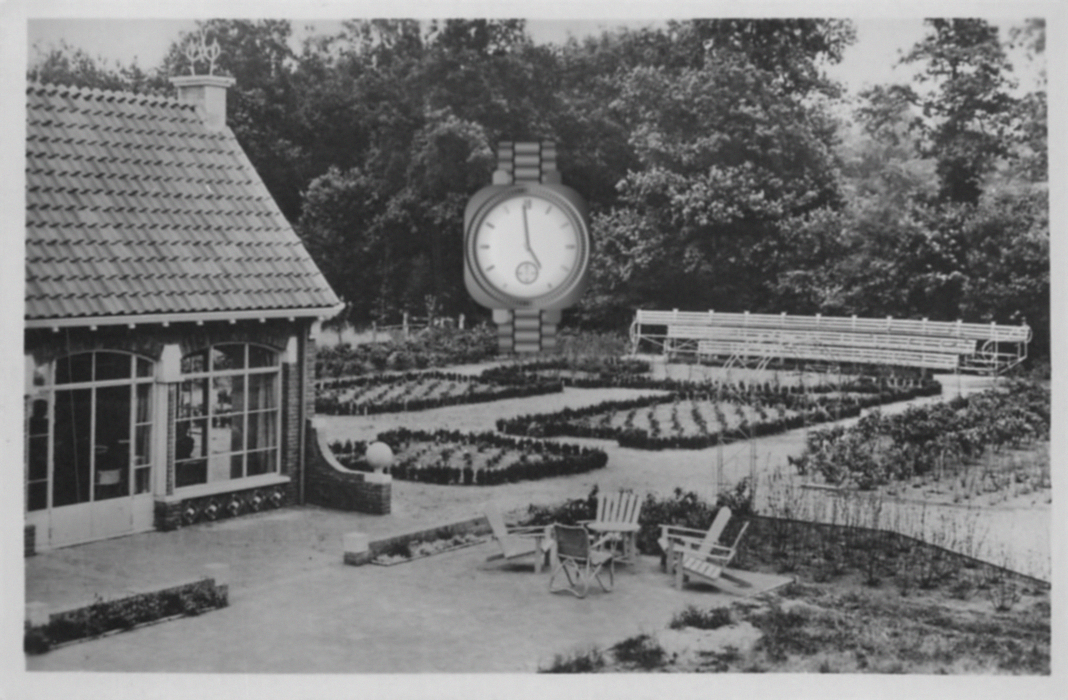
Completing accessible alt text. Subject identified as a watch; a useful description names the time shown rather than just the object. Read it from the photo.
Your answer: 4:59
